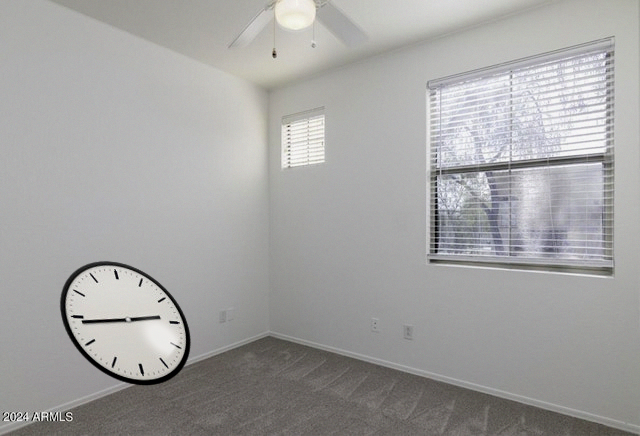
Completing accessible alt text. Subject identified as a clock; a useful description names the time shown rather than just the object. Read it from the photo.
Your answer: 2:44
